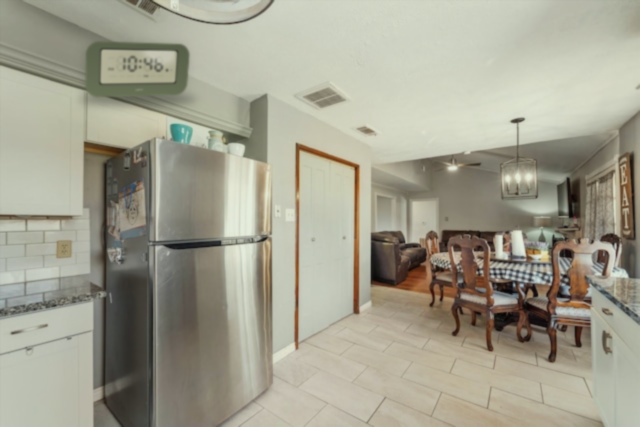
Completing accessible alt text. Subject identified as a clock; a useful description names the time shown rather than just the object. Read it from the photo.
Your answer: 10:46
